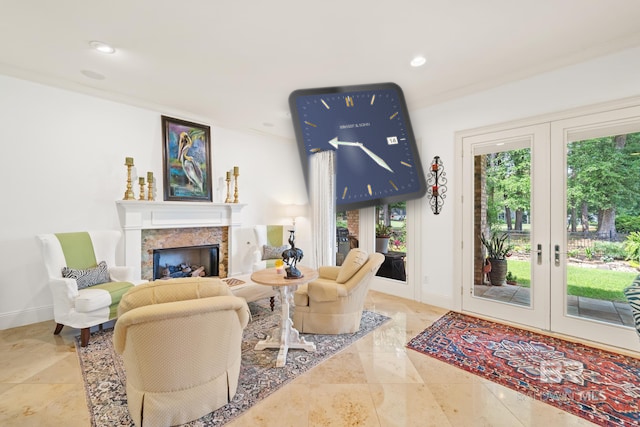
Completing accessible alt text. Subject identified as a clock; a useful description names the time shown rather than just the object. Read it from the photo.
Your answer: 9:23
